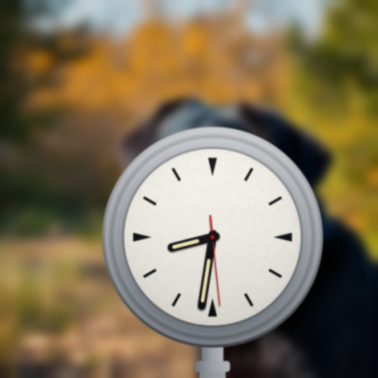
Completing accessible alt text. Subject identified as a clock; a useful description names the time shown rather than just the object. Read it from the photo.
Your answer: 8:31:29
